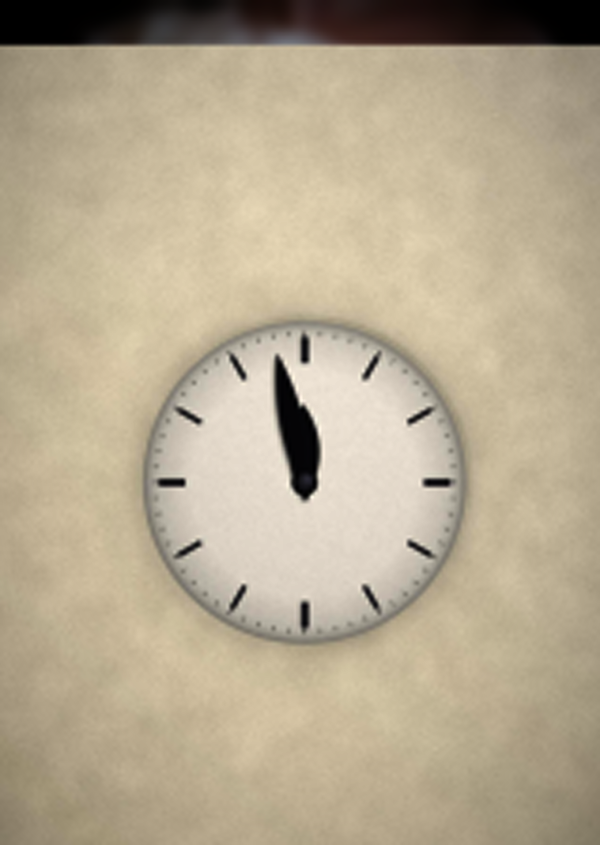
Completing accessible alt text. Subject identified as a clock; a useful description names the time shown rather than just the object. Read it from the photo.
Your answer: 11:58
